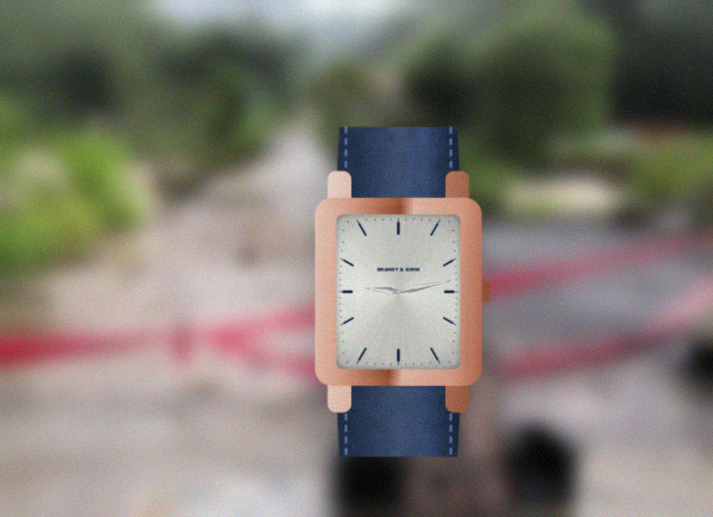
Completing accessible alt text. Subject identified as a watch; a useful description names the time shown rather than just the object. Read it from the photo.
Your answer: 9:13
